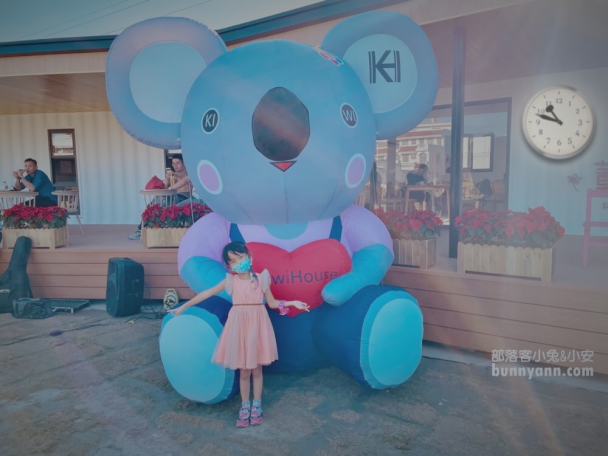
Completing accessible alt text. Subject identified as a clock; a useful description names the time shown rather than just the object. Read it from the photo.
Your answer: 10:48
